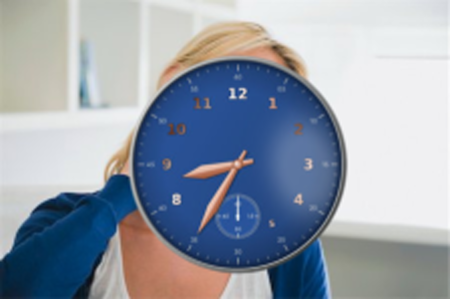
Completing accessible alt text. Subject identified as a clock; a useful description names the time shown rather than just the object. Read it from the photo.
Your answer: 8:35
